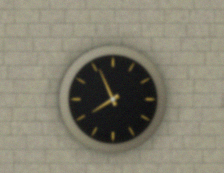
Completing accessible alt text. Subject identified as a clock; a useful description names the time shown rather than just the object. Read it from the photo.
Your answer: 7:56
